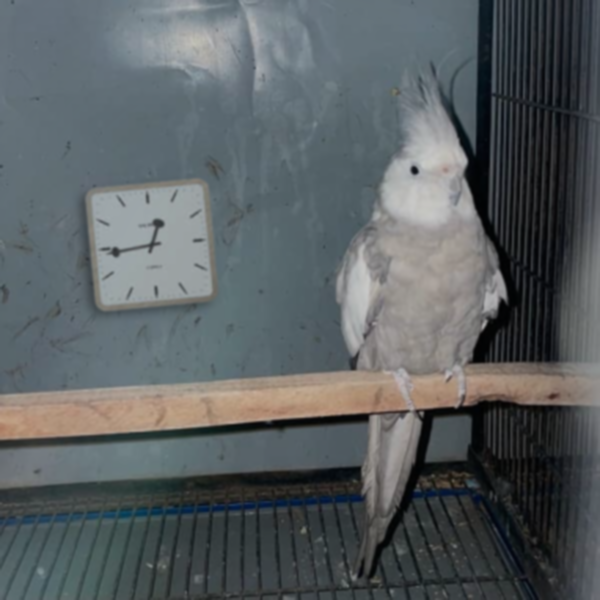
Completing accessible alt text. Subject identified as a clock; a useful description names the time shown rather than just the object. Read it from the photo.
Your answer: 12:44
